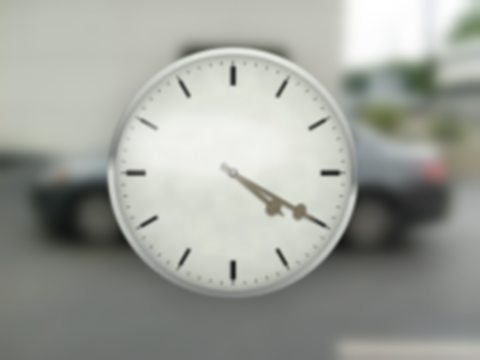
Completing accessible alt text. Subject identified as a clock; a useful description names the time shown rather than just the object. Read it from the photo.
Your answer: 4:20
